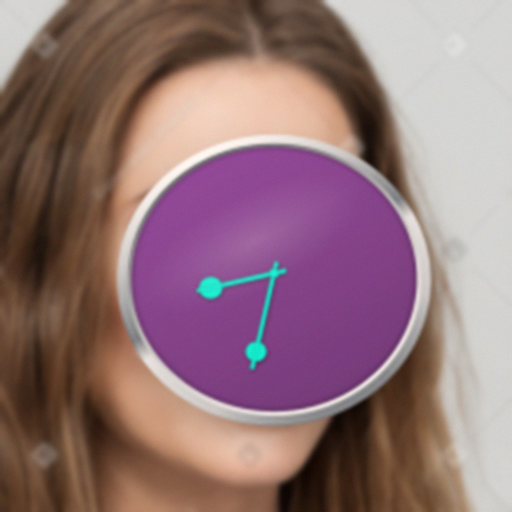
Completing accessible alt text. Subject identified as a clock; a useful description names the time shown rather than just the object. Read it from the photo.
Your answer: 8:32
